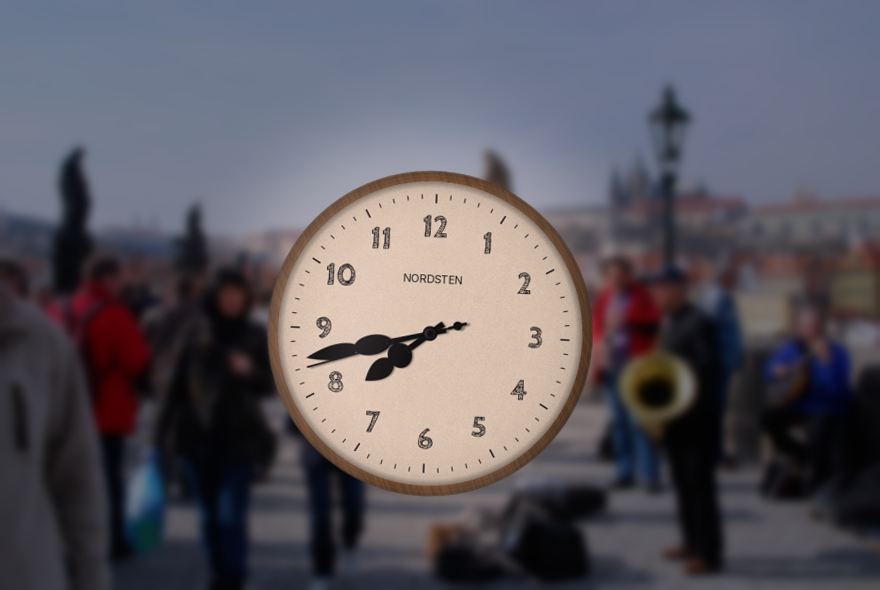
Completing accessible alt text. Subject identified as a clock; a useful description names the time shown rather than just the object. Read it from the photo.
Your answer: 7:42:42
